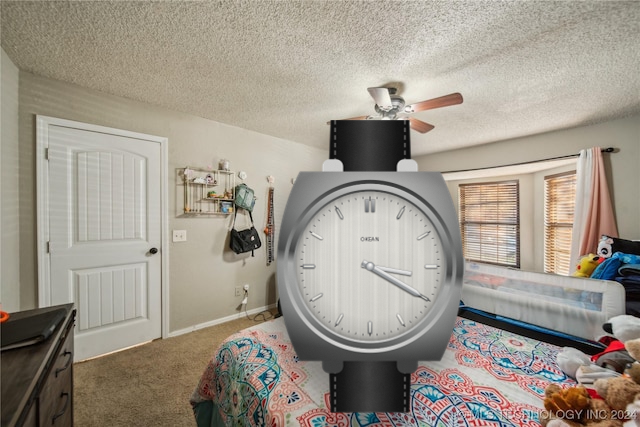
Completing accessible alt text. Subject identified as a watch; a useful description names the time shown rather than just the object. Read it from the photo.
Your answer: 3:20
